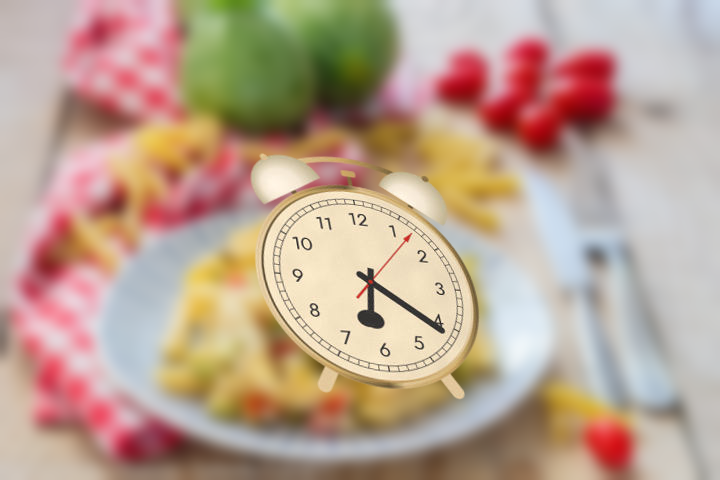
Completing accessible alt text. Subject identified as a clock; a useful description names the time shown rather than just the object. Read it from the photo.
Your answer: 6:21:07
